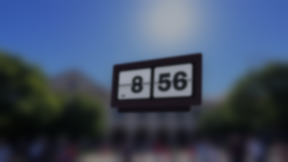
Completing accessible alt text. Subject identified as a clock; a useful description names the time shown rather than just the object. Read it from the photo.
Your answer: 8:56
